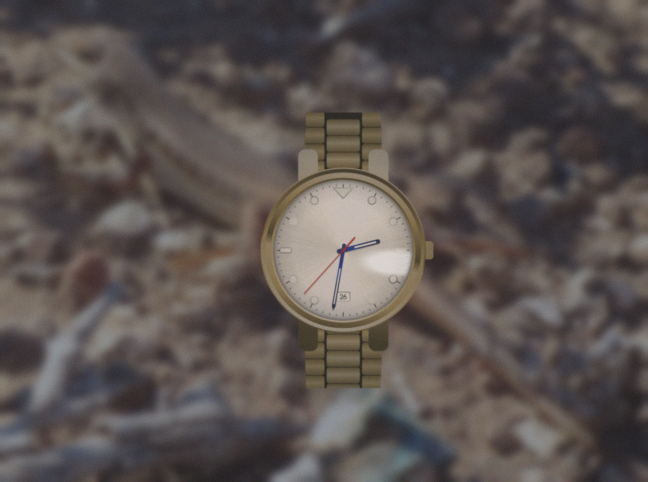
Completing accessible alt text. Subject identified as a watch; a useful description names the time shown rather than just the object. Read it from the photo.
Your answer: 2:31:37
